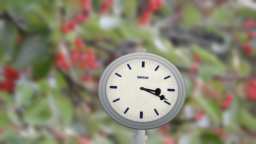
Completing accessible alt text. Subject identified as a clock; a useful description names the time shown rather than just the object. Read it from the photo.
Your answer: 3:19
